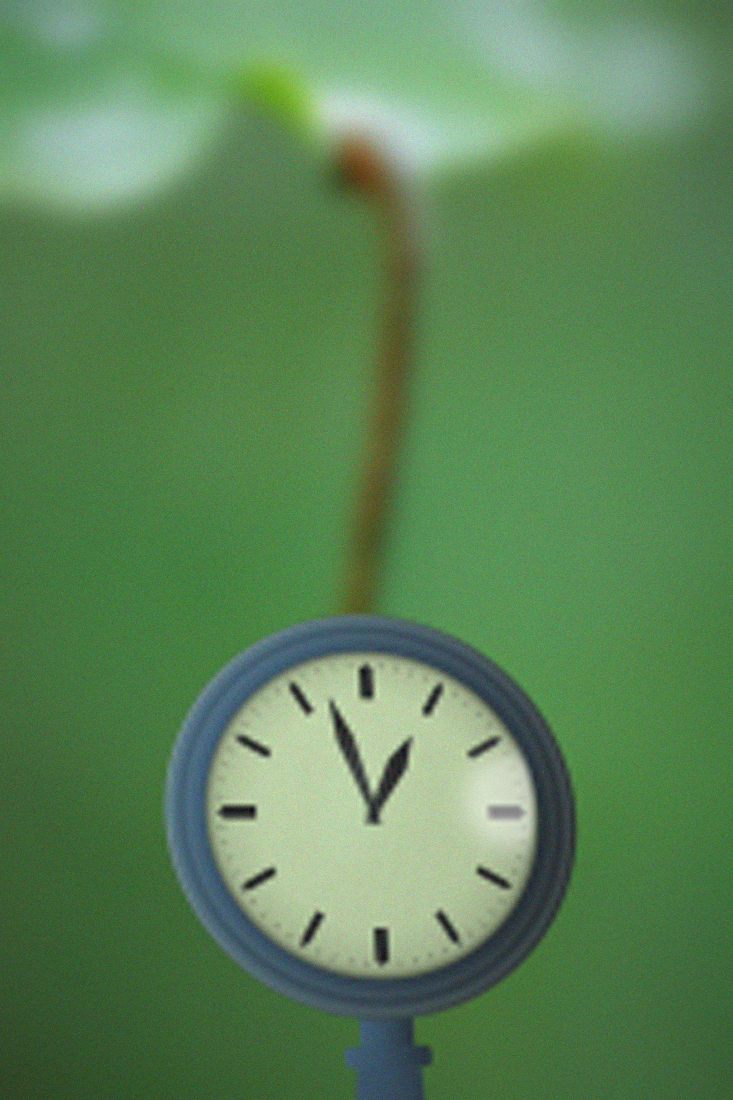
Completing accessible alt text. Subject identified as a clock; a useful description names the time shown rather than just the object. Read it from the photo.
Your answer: 12:57
